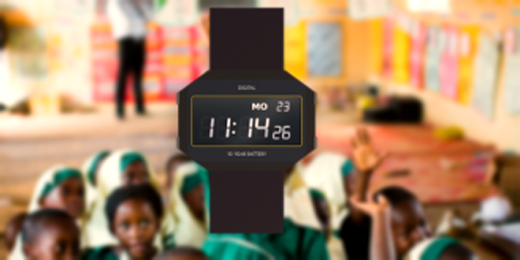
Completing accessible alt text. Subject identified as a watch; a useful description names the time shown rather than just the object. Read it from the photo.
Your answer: 11:14:26
